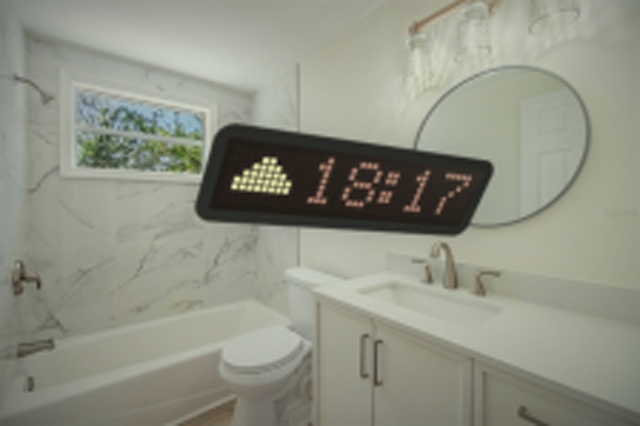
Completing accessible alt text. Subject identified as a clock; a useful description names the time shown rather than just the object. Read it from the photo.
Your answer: 18:17
